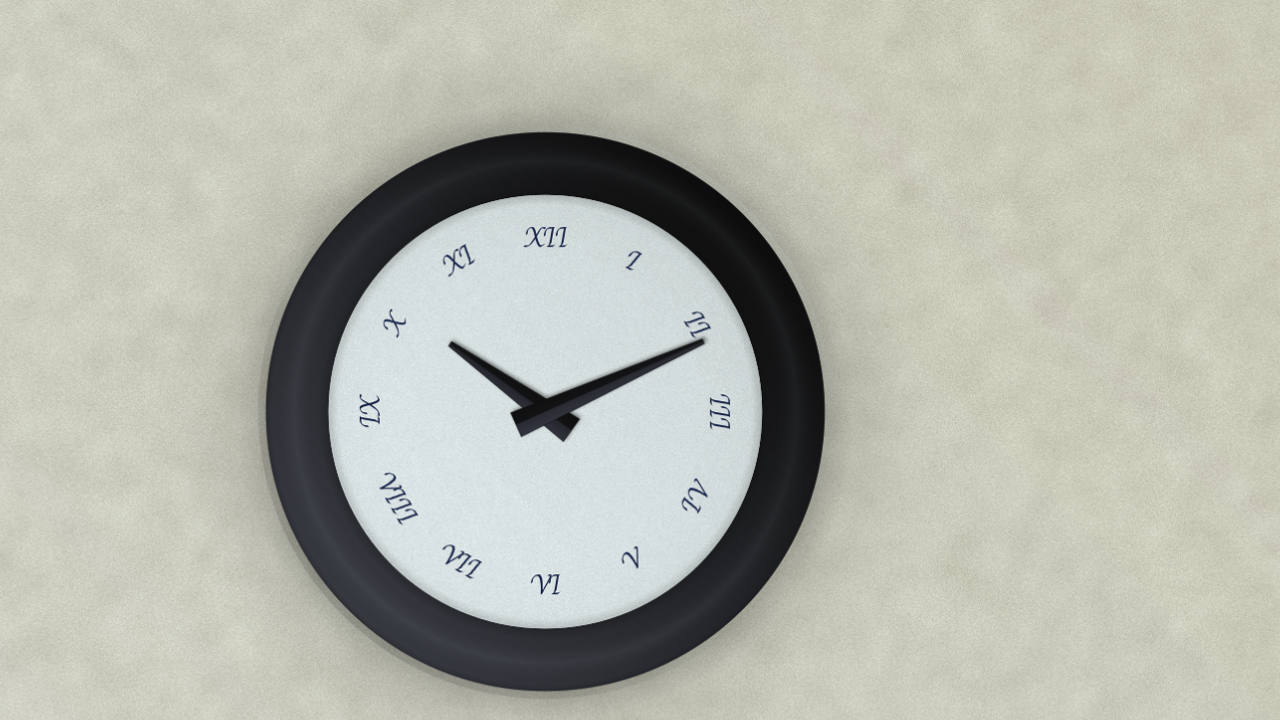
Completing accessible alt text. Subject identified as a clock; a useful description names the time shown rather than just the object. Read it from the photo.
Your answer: 10:11
